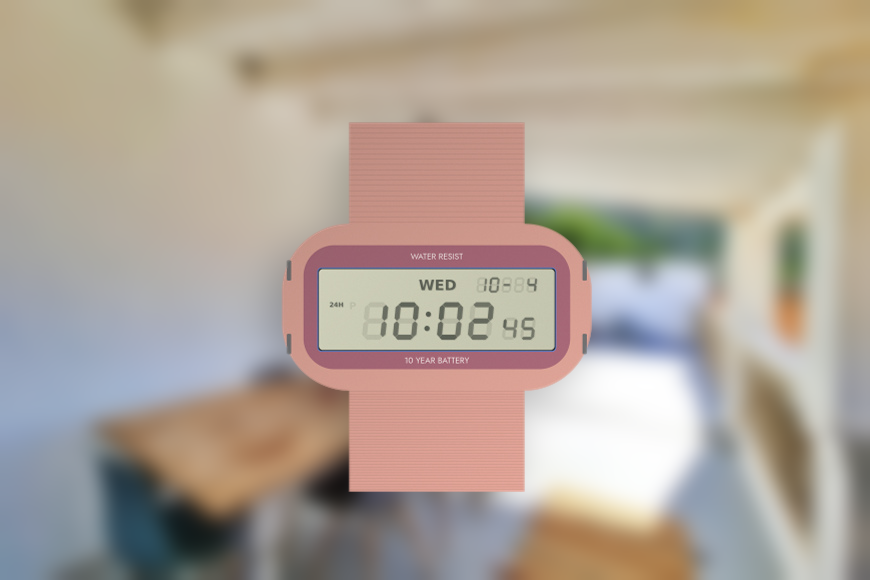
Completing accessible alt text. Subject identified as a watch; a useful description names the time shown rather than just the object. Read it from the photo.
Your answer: 10:02:45
